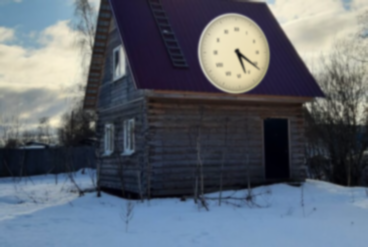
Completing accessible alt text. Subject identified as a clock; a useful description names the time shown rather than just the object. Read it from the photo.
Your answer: 5:21
